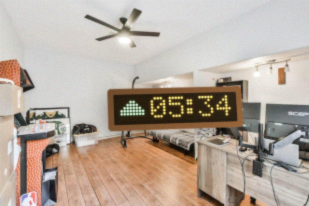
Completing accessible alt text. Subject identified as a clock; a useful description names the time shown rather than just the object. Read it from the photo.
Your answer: 5:34
